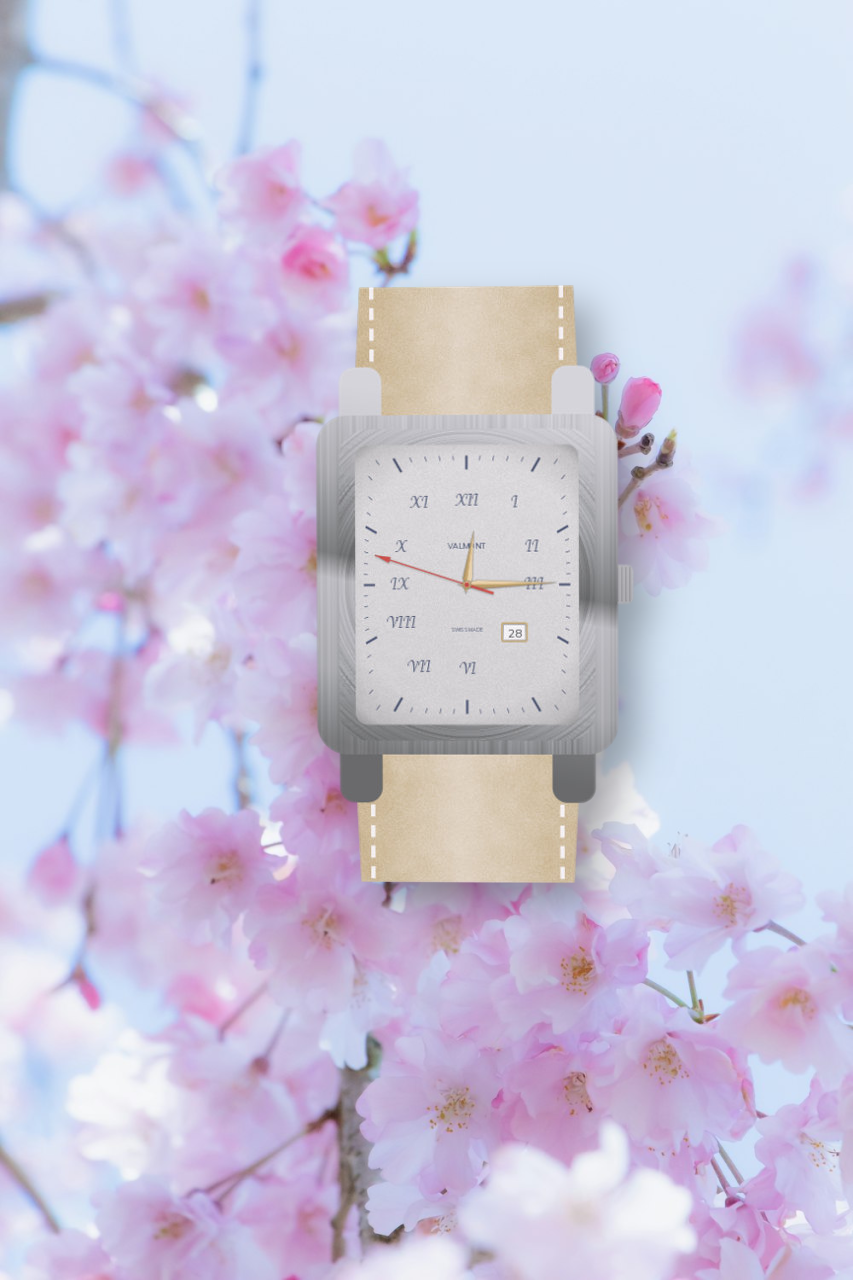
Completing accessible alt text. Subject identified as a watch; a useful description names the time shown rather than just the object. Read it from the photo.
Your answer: 12:14:48
